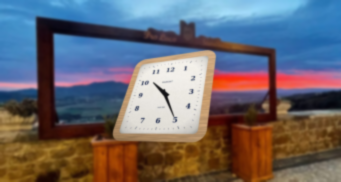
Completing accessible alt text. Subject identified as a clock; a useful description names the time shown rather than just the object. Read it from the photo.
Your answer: 10:25
